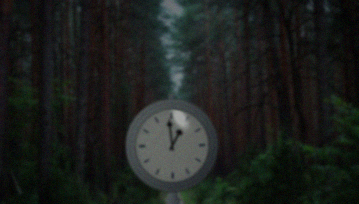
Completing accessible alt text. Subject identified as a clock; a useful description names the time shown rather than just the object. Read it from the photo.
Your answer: 12:59
